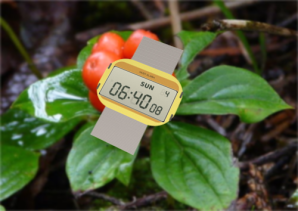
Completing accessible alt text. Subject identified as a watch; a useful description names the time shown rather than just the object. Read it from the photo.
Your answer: 6:40:08
